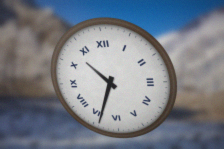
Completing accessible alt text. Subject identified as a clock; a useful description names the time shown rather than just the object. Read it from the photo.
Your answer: 10:34
